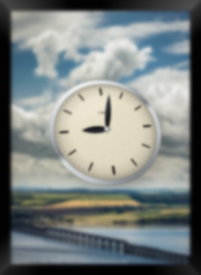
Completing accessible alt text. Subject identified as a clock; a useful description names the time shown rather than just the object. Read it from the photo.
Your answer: 9:02
